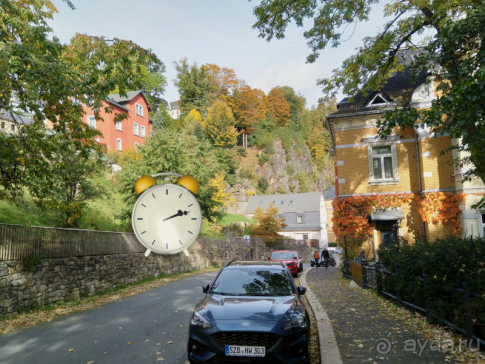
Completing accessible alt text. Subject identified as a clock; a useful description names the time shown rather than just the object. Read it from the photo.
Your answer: 2:12
